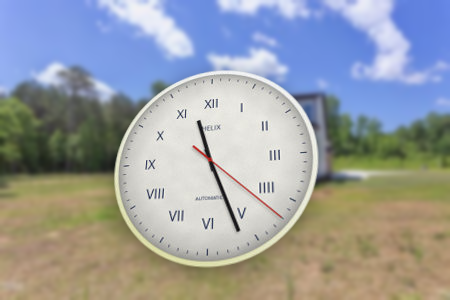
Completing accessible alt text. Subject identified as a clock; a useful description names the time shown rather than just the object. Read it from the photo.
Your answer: 11:26:22
